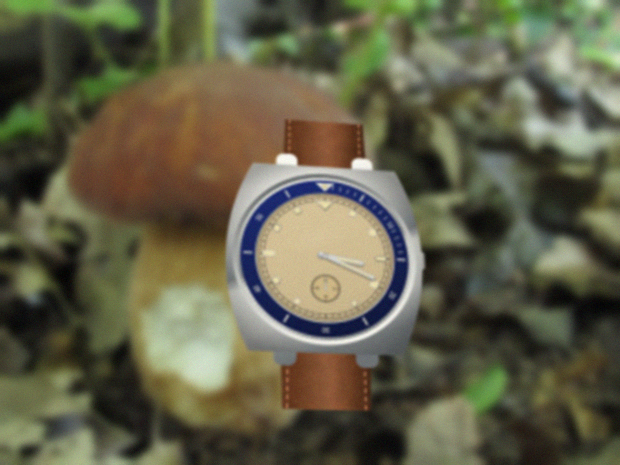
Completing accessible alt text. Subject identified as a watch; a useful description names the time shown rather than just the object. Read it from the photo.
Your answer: 3:19
